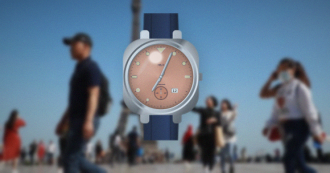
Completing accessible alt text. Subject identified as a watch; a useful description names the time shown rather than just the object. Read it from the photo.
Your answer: 7:04
